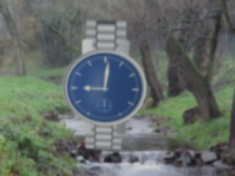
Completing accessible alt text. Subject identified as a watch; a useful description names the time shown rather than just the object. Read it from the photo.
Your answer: 9:01
